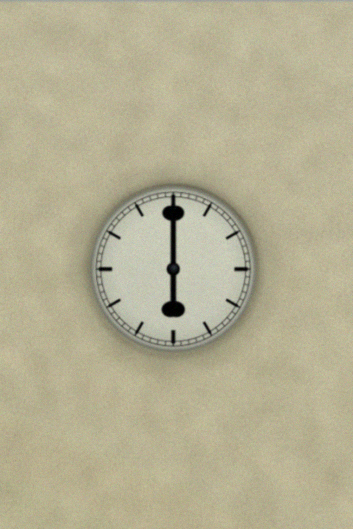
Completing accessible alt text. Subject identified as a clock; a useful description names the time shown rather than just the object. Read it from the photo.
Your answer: 6:00
